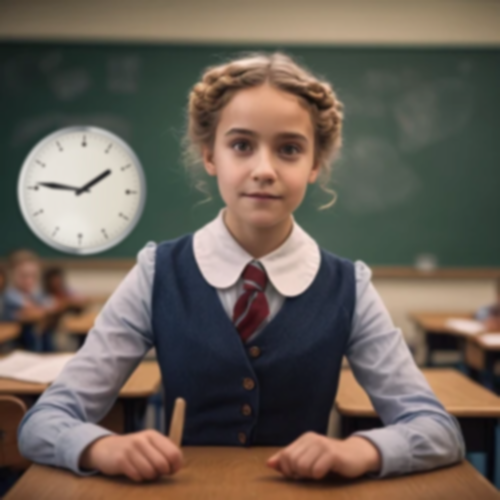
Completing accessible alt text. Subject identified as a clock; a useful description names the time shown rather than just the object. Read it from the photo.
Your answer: 1:46
